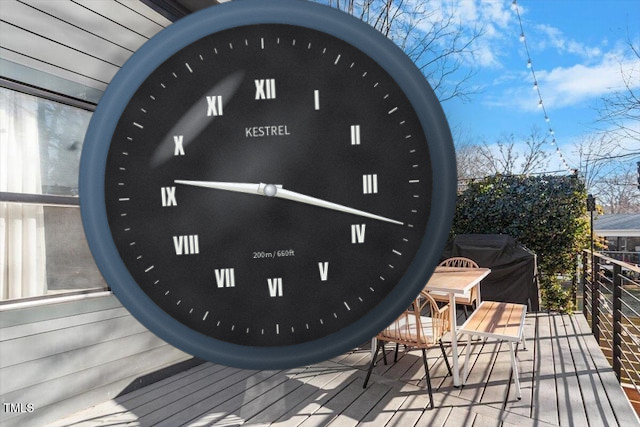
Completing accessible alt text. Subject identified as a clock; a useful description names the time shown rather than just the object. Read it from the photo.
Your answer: 9:18
